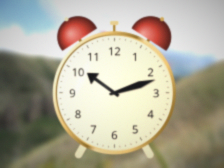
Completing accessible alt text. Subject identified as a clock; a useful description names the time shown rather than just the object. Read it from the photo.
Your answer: 10:12
